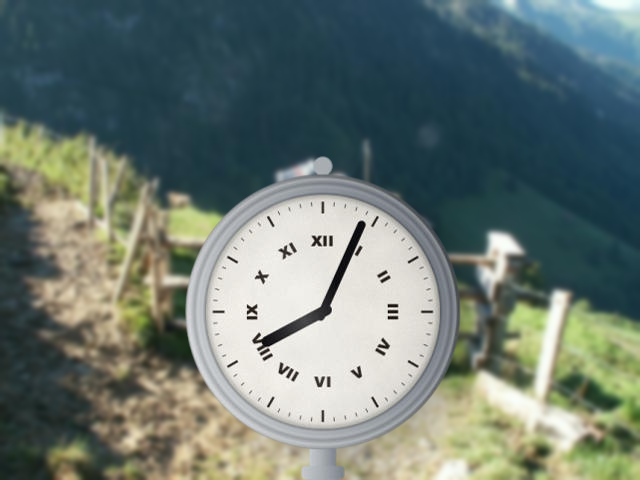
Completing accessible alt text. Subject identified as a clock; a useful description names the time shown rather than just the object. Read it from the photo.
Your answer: 8:04
